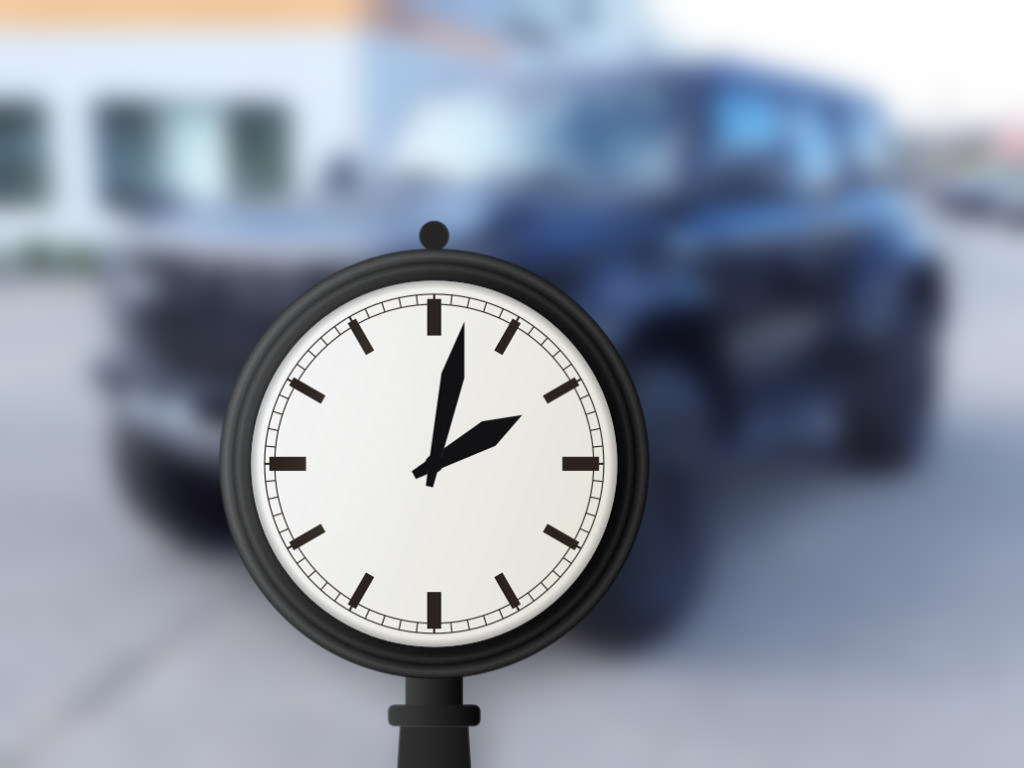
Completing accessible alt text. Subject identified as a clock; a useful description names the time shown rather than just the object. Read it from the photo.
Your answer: 2:02
